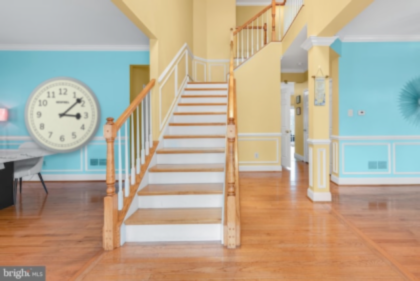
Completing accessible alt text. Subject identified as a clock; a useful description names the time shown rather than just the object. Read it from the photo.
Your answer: 3:08
